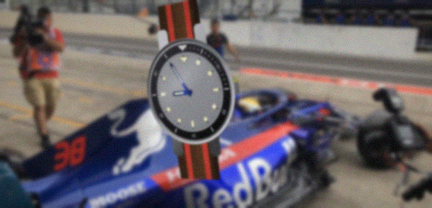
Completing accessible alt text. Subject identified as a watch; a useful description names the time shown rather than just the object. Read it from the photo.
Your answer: 8:55
